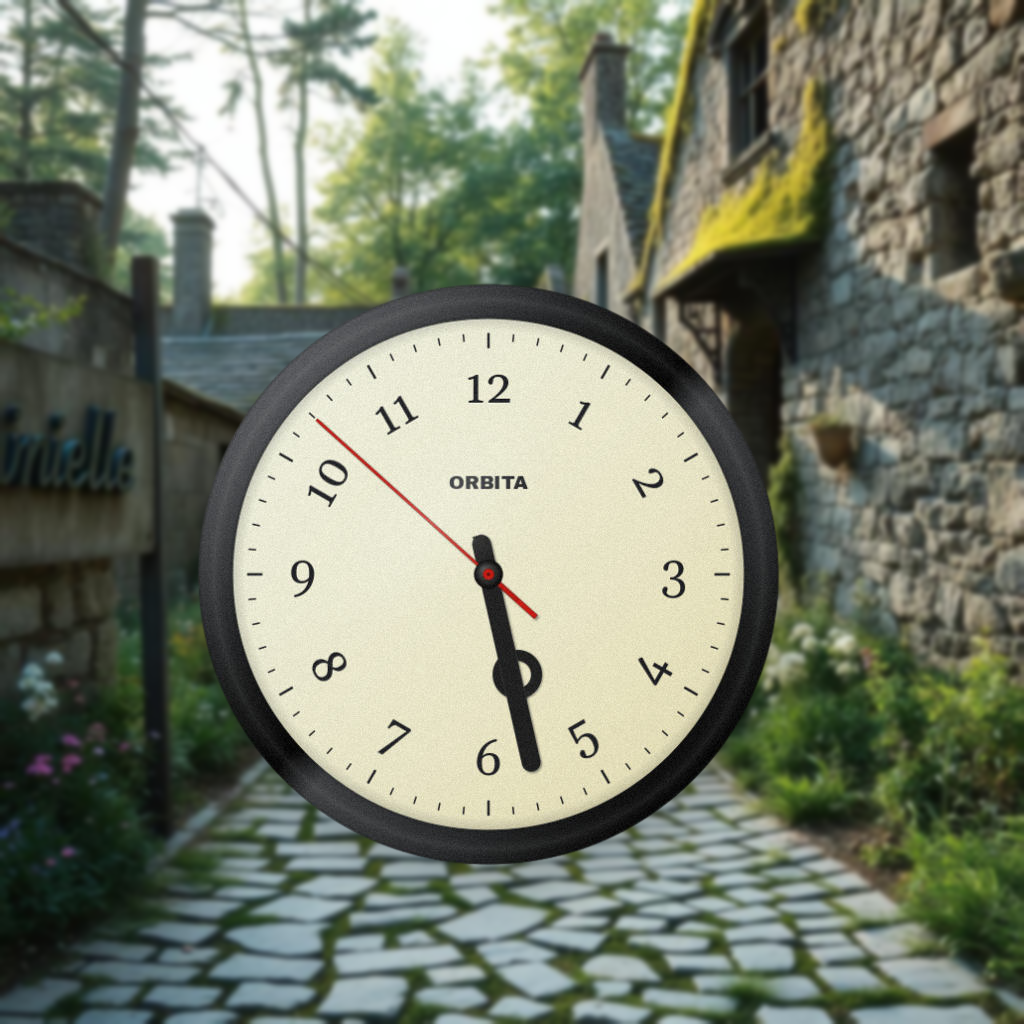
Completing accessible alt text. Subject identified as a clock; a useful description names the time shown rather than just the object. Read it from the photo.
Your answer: 5:27:52
